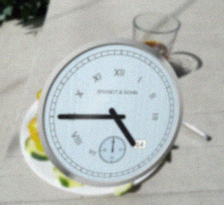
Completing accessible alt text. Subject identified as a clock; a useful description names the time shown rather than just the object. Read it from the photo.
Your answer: 4:45
